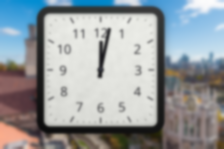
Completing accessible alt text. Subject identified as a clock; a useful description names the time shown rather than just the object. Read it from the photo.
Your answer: 12:02
